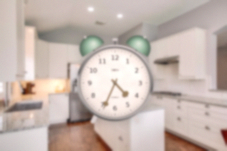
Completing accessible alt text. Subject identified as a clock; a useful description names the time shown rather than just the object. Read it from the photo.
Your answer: 4:34
